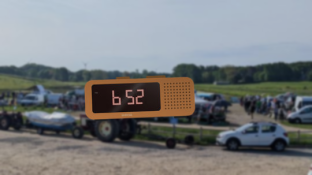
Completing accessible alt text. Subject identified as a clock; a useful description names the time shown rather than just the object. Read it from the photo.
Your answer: 6:52
